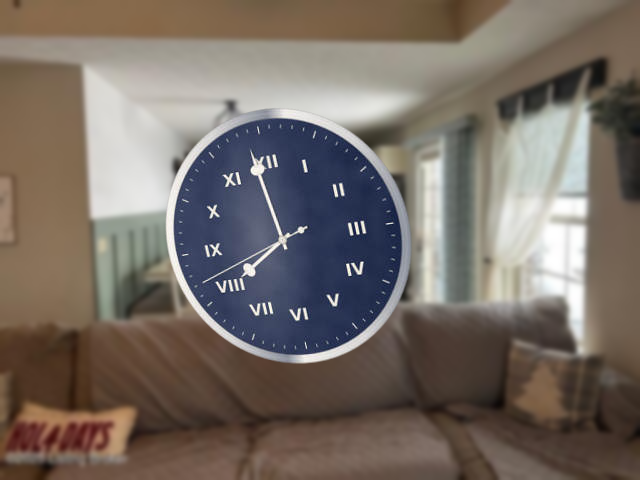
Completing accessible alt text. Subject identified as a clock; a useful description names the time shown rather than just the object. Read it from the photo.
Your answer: 7:58:42
